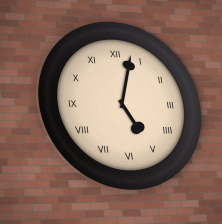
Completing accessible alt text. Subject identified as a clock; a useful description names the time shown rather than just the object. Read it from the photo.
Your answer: 5:03
